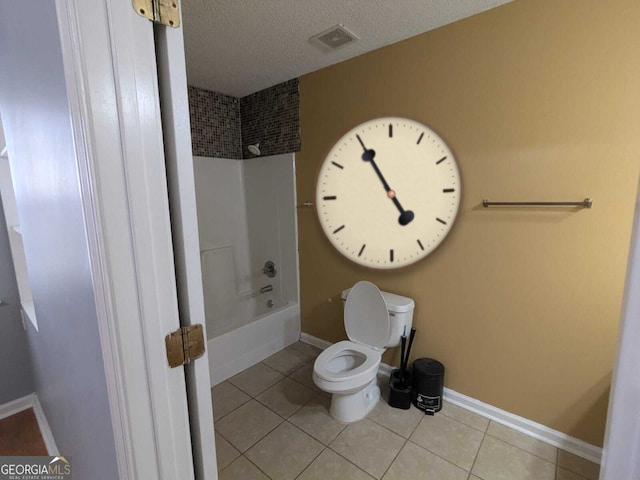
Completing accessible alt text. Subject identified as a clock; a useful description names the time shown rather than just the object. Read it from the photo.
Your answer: 4:55
